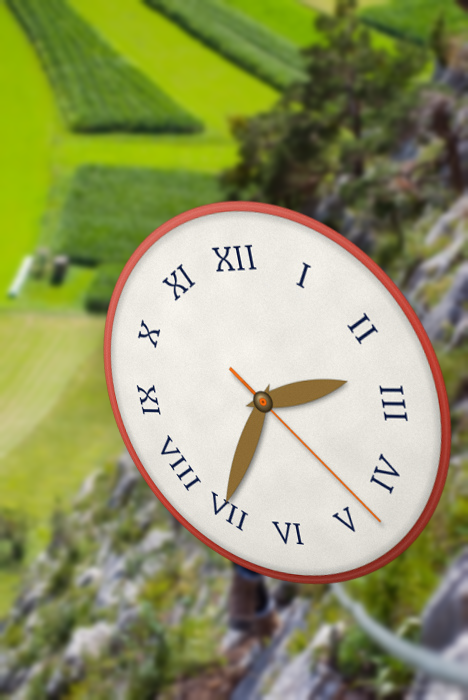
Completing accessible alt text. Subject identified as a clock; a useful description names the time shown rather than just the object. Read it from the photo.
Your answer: 2:35:23
